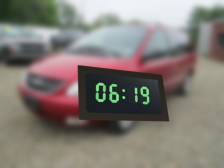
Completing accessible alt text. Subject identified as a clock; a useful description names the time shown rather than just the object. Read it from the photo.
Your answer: 6:19
